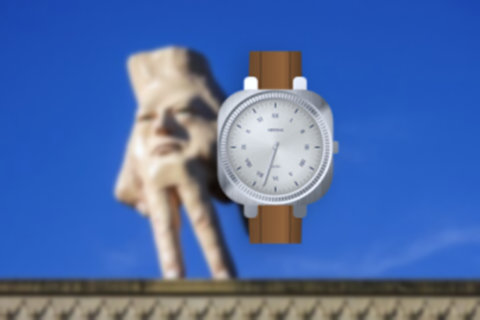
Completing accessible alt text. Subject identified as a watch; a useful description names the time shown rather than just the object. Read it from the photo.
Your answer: 6:33
